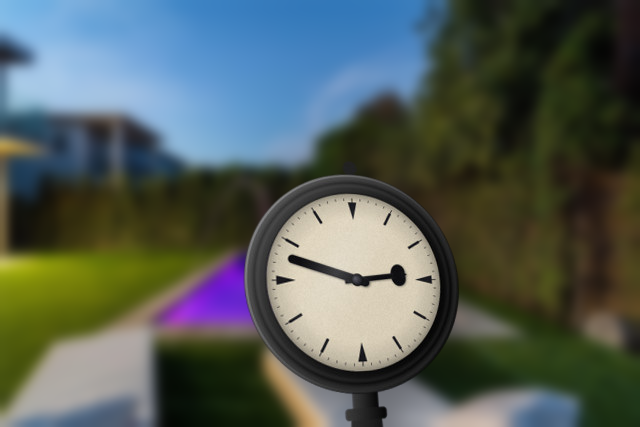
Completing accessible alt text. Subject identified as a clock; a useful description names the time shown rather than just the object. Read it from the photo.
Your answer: 2:48
